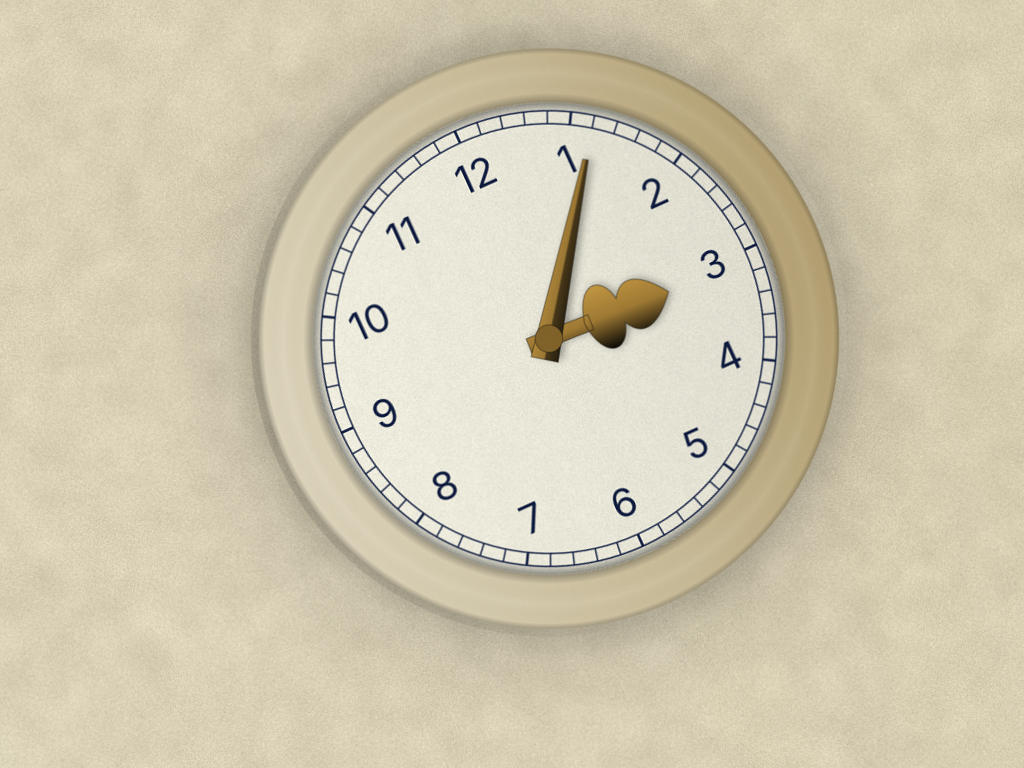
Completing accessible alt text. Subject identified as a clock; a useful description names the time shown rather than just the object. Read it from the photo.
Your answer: 3:06
